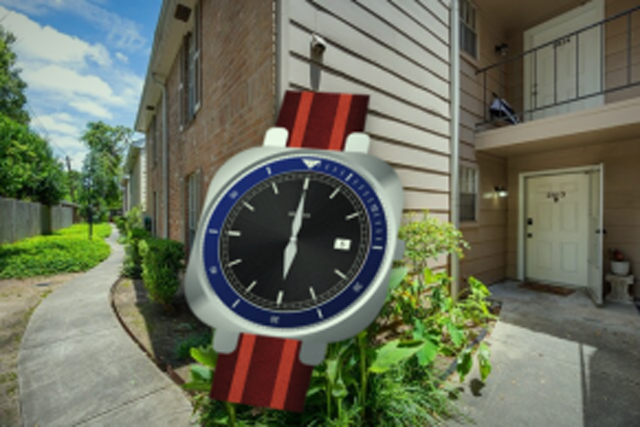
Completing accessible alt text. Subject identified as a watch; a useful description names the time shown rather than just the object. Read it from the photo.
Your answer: 6:00
